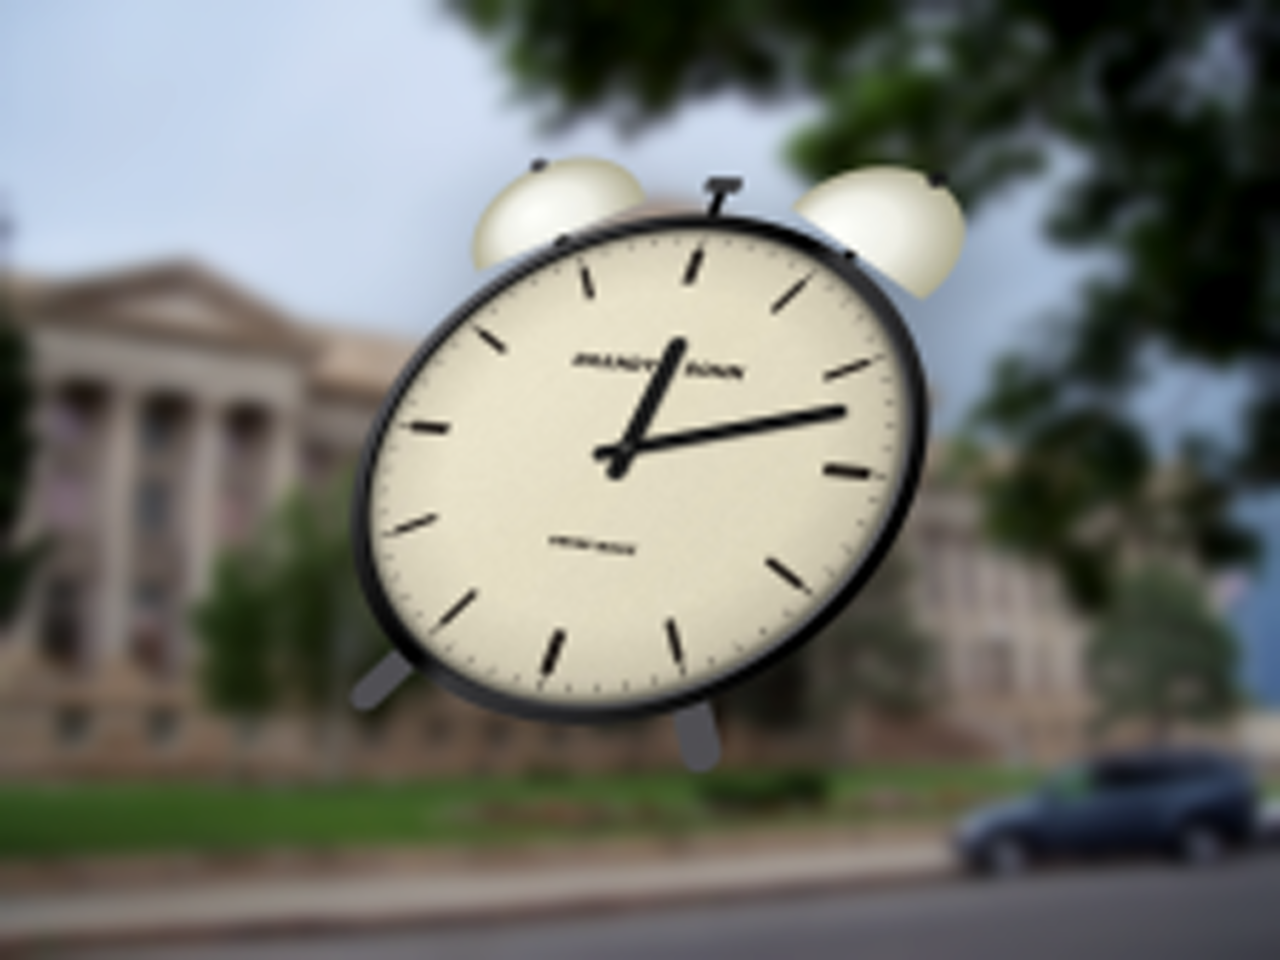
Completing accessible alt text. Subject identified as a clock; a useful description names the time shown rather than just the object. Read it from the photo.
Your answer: 12:12
